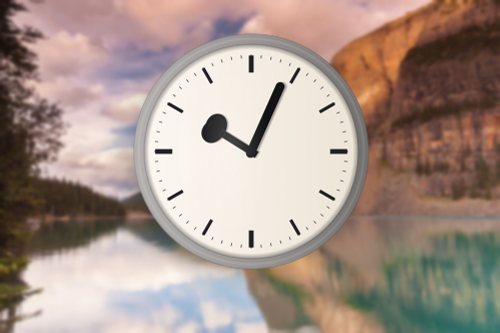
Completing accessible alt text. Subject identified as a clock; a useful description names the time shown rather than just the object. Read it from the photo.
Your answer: 10:04
